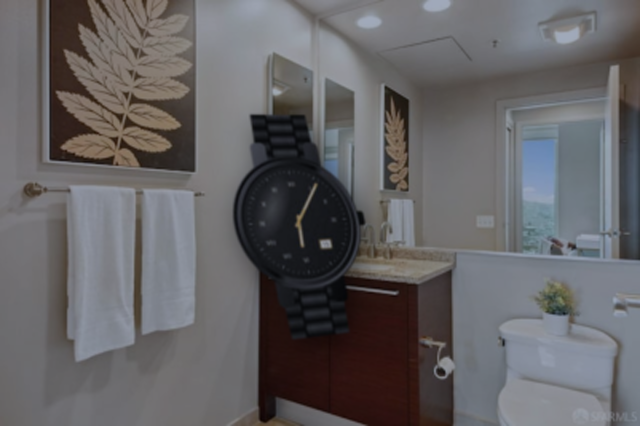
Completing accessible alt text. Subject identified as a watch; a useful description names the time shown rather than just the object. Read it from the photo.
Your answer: 6:06
